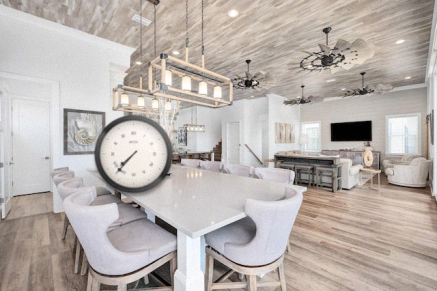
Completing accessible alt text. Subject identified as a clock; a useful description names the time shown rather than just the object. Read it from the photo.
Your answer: 7:37
